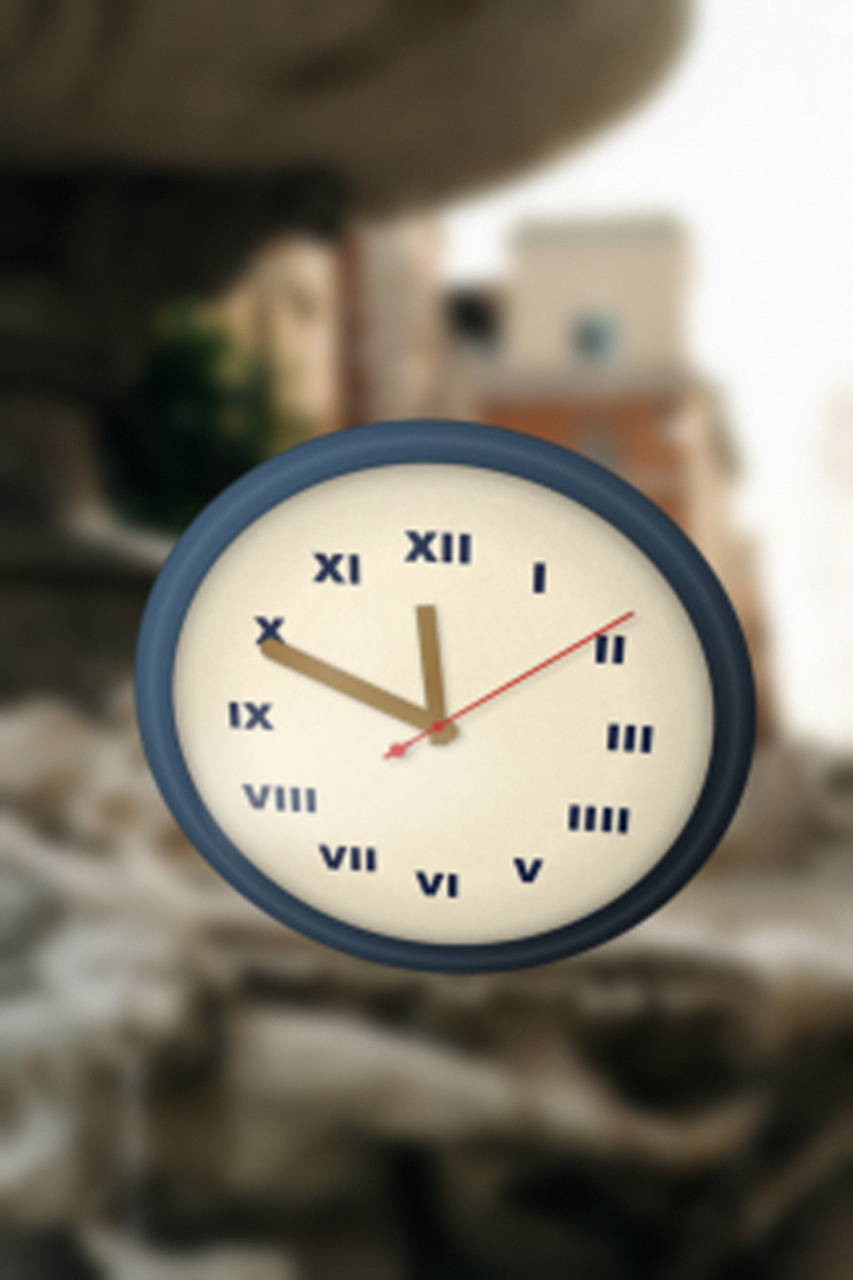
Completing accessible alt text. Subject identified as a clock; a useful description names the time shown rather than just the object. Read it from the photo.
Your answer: 11:49:09
